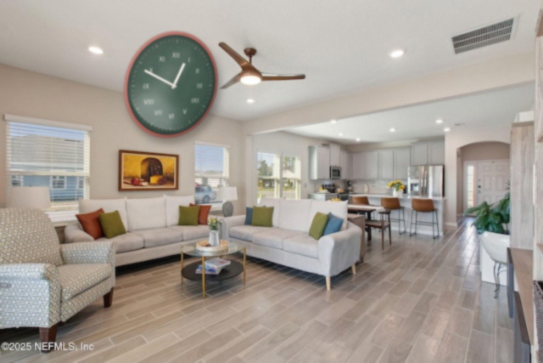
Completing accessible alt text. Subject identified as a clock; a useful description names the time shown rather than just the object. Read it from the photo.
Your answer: 12:49
